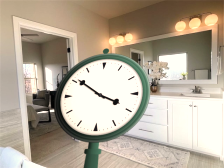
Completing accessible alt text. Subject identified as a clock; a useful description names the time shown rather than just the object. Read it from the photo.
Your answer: 3:51
